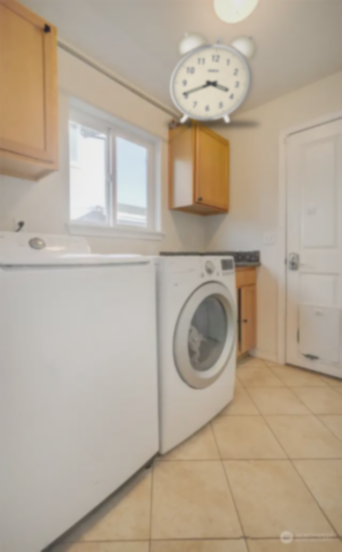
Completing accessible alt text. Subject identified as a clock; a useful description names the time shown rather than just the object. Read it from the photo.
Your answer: 3:41
